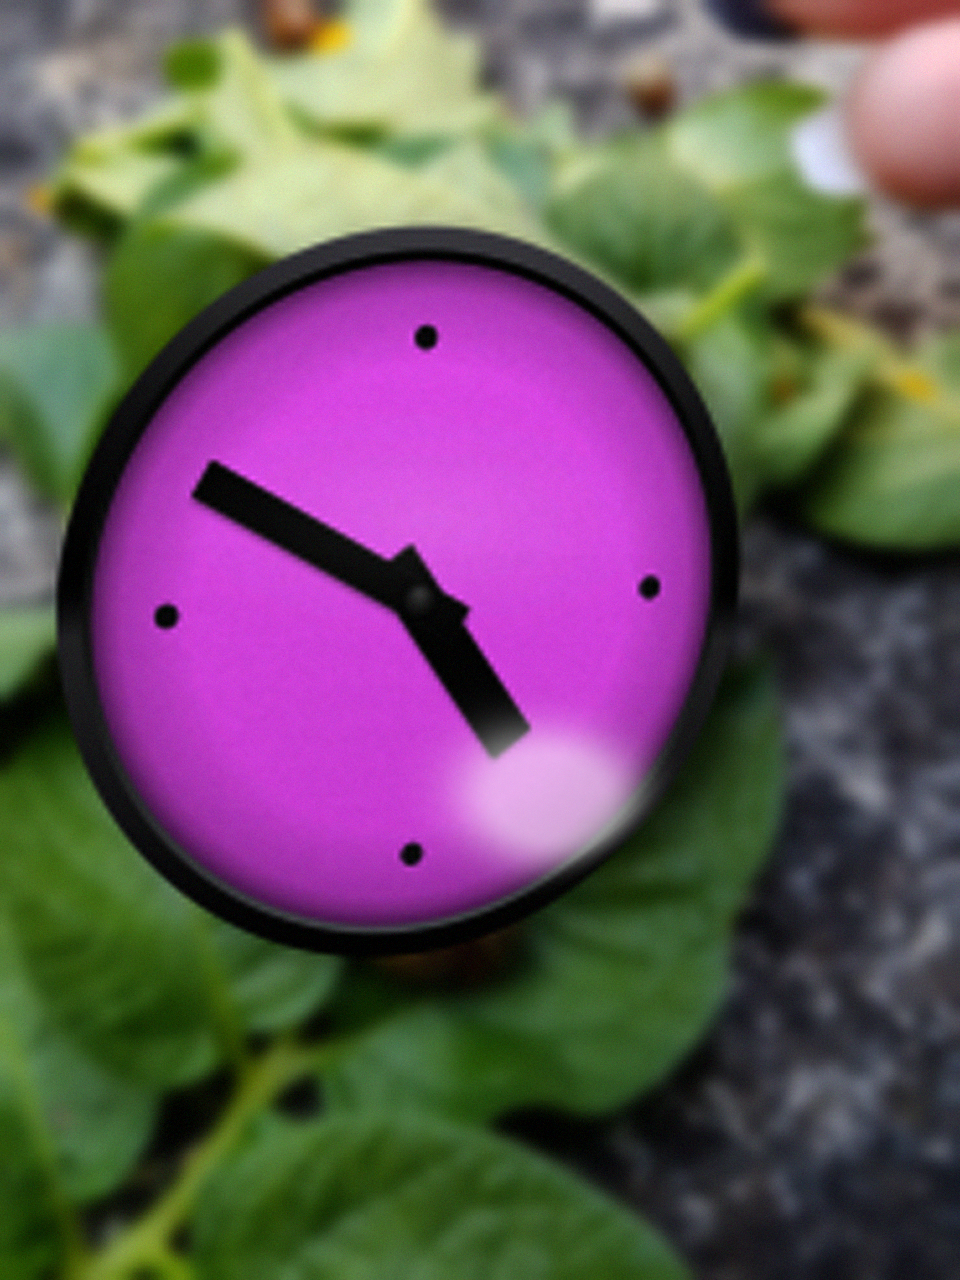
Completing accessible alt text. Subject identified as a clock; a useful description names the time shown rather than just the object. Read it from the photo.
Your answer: 4:50
